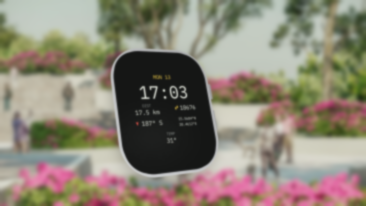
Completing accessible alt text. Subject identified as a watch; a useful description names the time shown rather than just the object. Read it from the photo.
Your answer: 17:03
